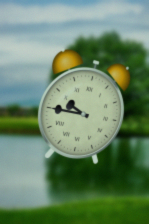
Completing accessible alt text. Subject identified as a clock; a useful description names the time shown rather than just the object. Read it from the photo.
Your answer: 9:45
